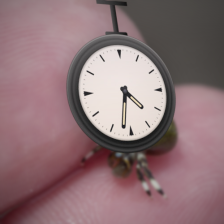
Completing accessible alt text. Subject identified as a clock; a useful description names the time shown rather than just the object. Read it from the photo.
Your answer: 4:32
